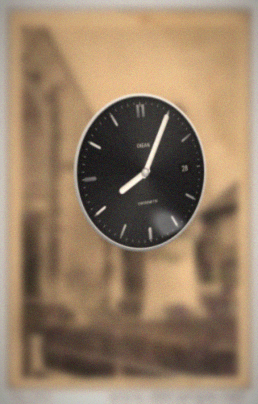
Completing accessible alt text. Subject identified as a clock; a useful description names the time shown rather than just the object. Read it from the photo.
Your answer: 8:05
